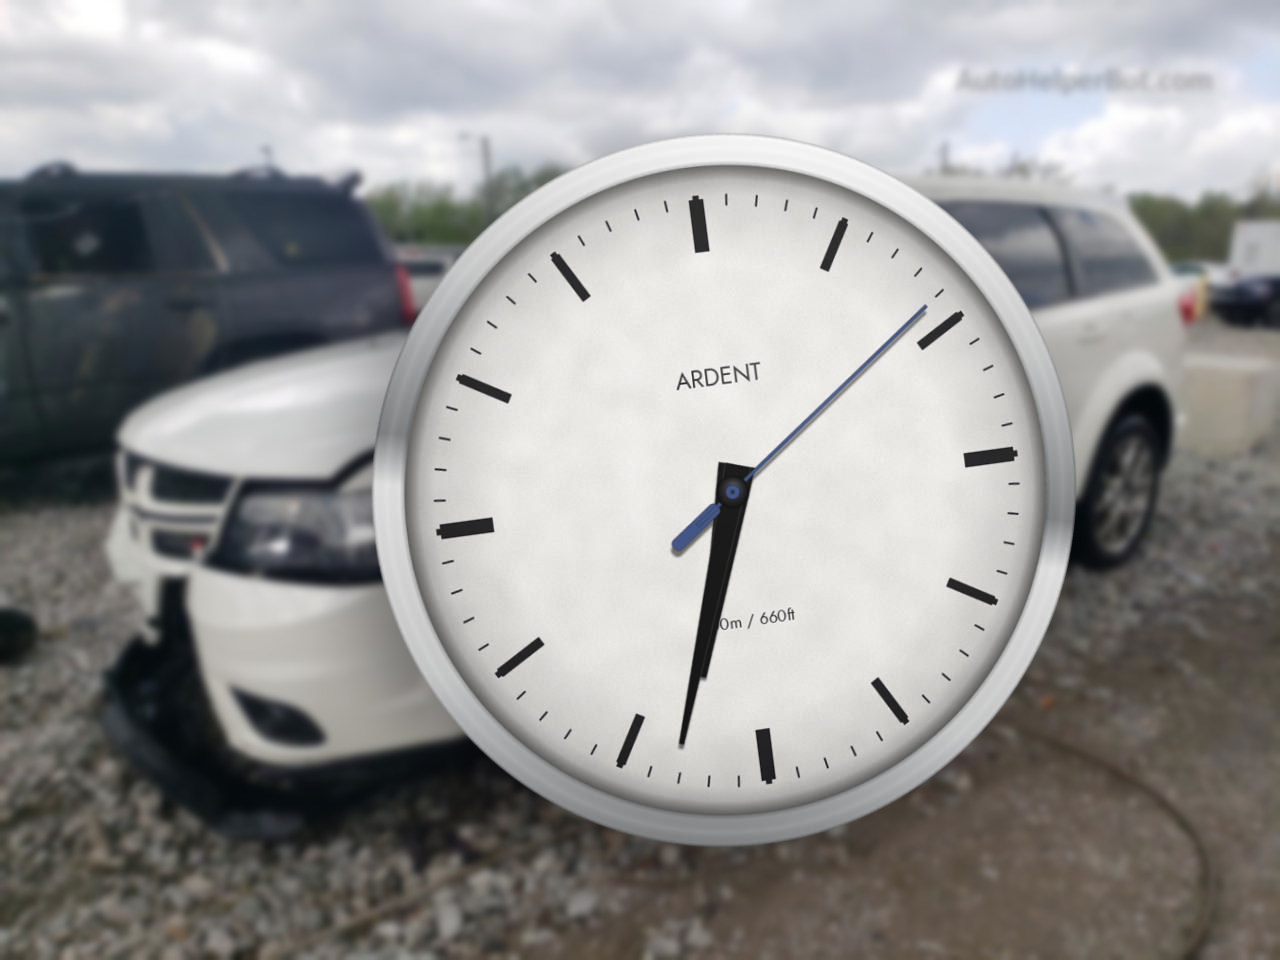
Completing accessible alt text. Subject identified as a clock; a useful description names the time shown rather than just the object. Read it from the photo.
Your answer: 6:33:09
